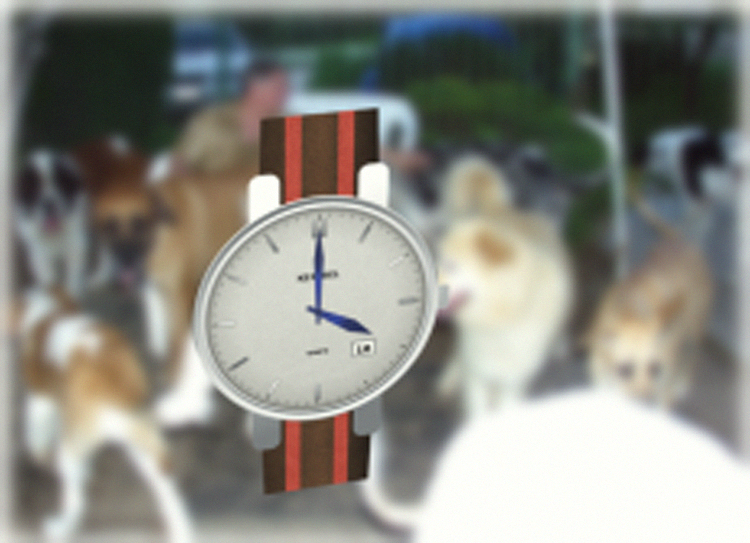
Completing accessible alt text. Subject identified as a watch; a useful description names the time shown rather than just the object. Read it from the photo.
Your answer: 4:00
